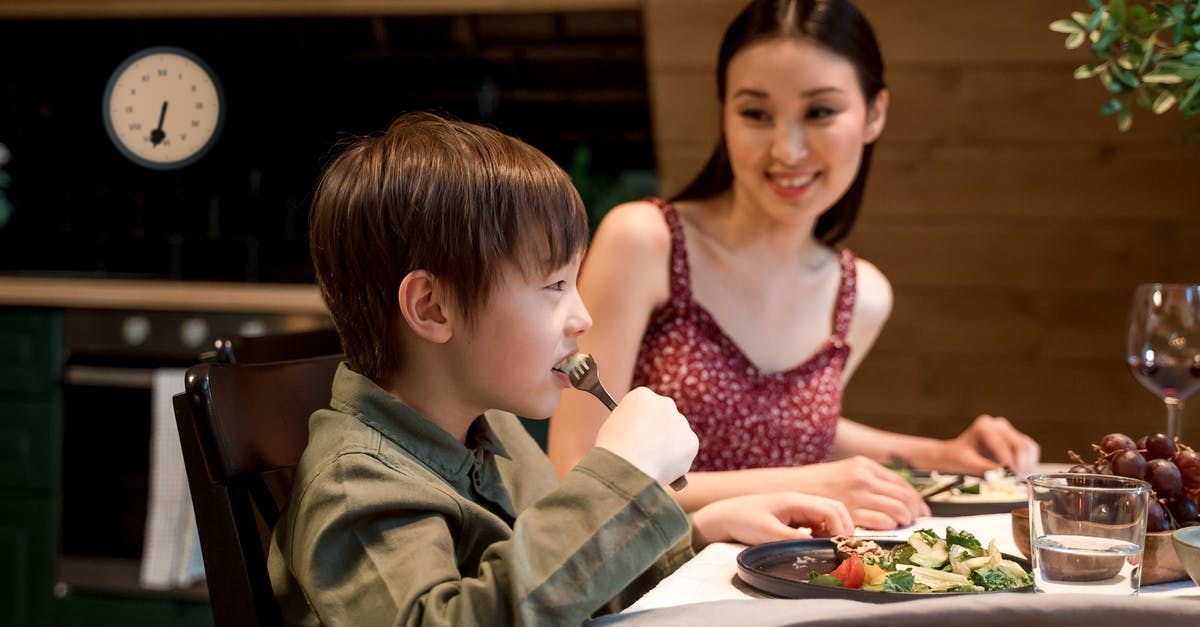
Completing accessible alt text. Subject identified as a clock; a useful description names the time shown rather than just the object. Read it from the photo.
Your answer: 6:33
